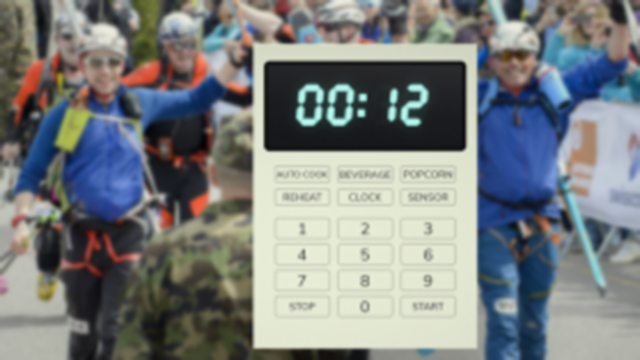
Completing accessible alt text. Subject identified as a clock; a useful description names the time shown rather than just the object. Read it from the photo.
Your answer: 0:12
